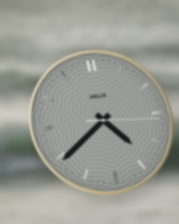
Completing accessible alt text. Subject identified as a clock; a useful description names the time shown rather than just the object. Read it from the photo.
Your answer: 4:39:16
